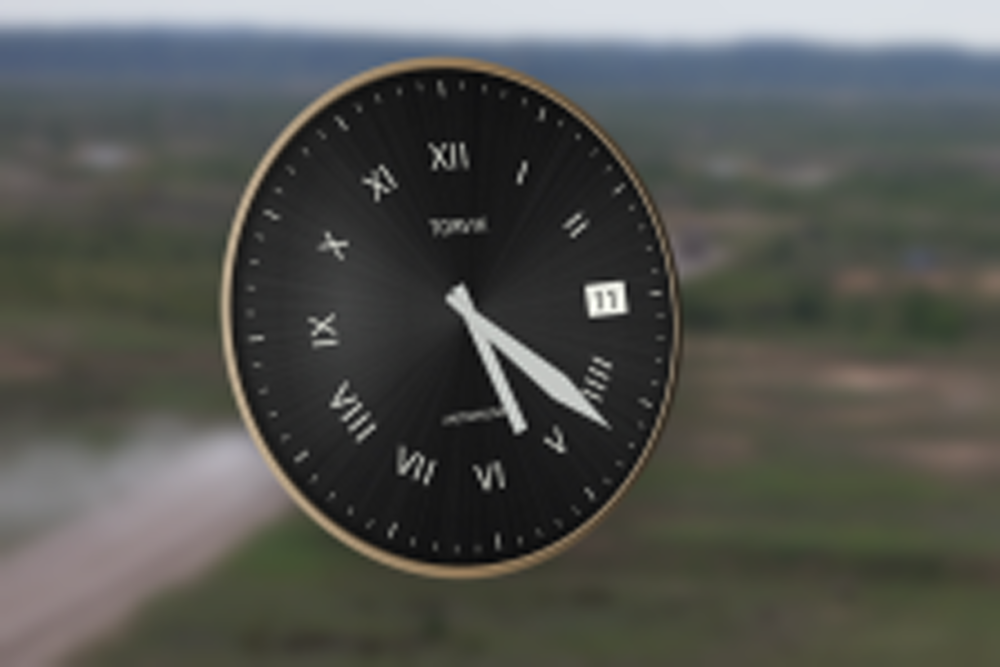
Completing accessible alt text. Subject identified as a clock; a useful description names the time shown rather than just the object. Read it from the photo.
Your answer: 5:22
